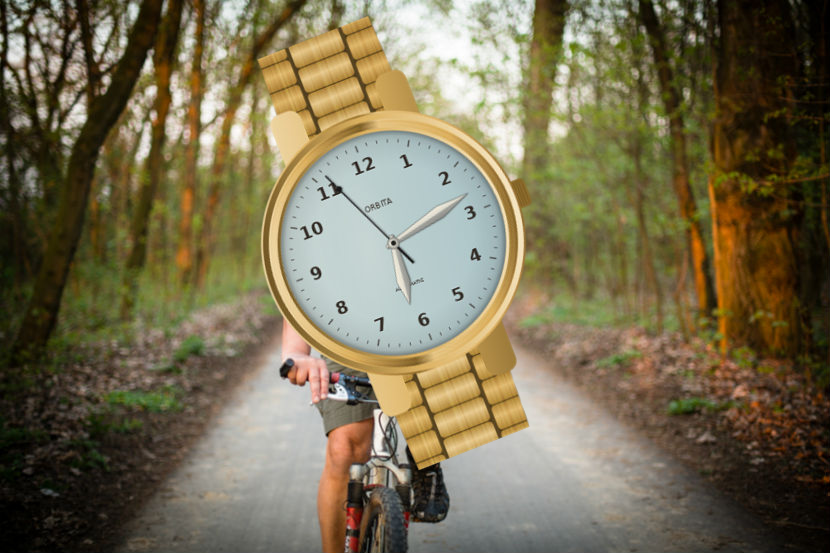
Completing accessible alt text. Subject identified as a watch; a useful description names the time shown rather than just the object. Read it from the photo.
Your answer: 6:12:56
